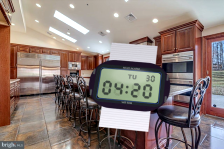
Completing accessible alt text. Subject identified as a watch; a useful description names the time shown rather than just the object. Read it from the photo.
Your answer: 4:20
